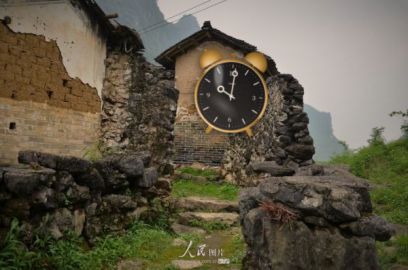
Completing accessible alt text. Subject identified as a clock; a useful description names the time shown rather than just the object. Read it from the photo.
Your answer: 10:01
